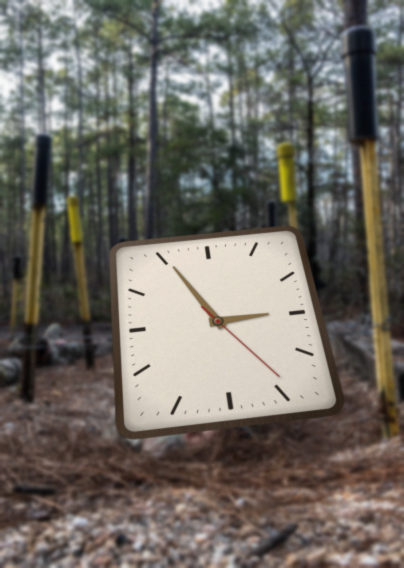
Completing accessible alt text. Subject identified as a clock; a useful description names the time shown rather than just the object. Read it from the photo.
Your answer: 2:55:24
